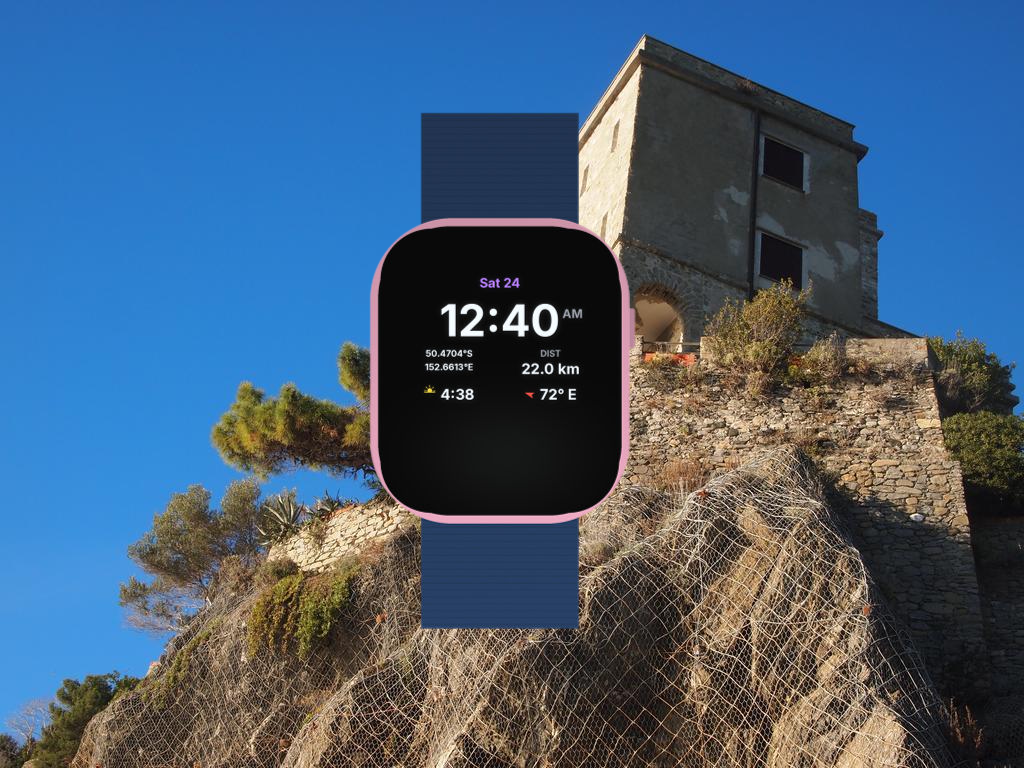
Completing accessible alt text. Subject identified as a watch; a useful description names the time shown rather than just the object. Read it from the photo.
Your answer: 12:40
